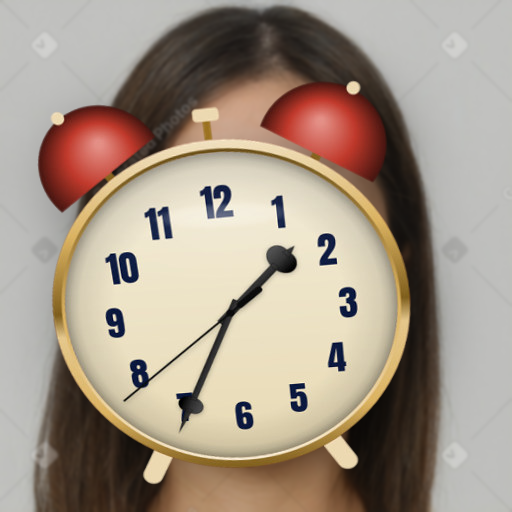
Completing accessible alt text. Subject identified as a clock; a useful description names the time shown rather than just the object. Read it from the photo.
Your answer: 1:34:39
